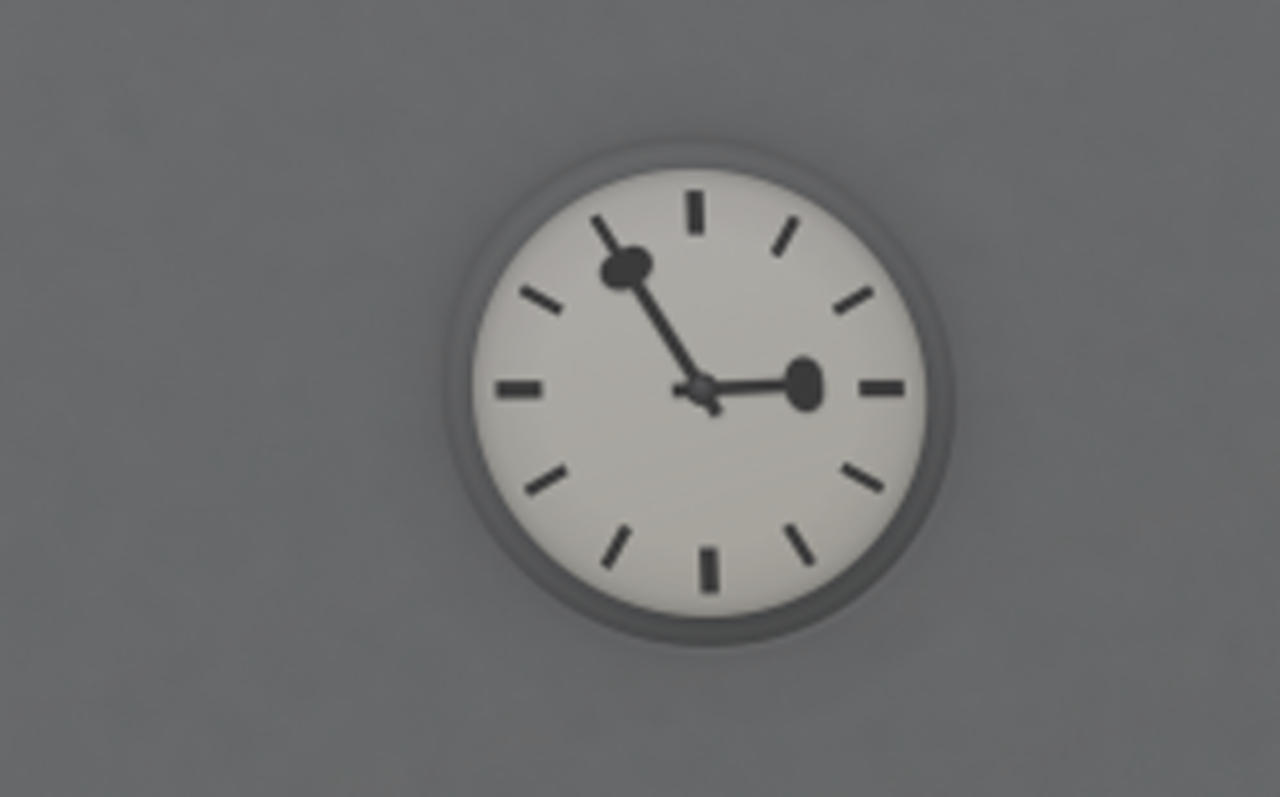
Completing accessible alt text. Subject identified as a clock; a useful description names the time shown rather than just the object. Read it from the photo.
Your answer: 2:55
